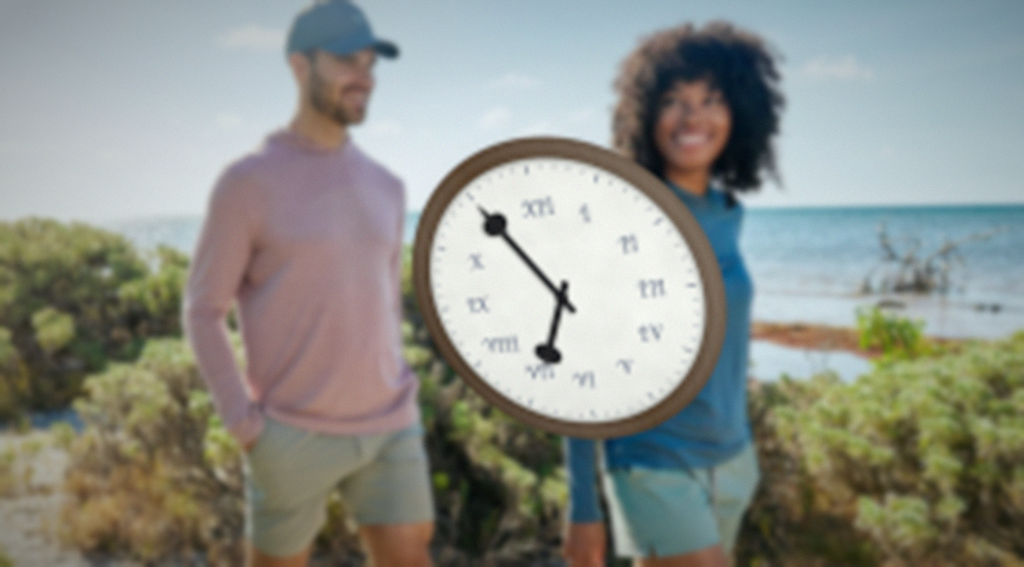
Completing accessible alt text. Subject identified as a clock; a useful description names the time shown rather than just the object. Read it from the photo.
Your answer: 6:55
